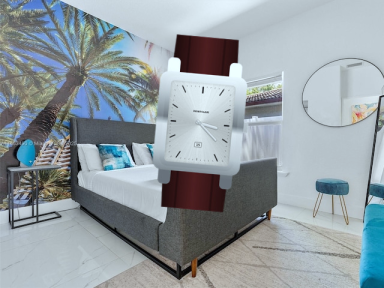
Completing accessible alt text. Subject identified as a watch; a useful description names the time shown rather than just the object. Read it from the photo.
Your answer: 3:22
